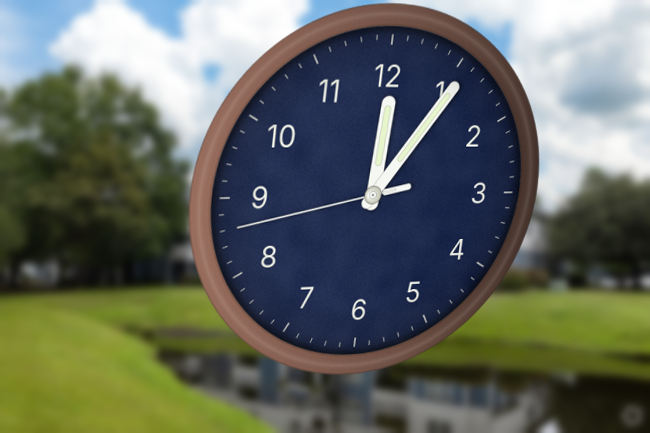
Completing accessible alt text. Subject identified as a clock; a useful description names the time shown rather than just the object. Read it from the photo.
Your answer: 12:05:43
